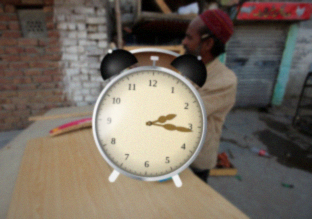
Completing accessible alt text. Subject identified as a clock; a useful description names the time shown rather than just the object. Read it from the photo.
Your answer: 2:16
